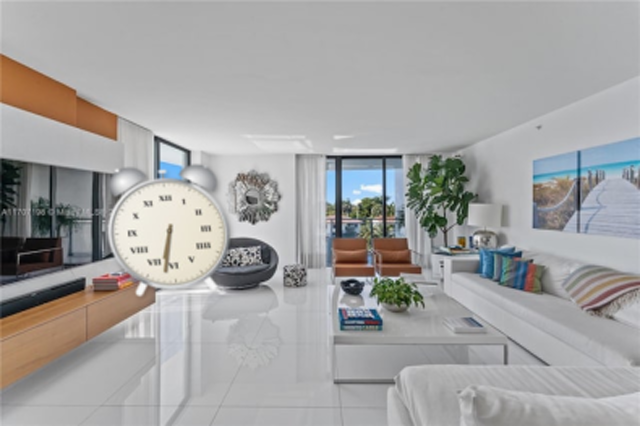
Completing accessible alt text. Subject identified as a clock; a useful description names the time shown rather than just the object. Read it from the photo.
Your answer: 6:32
